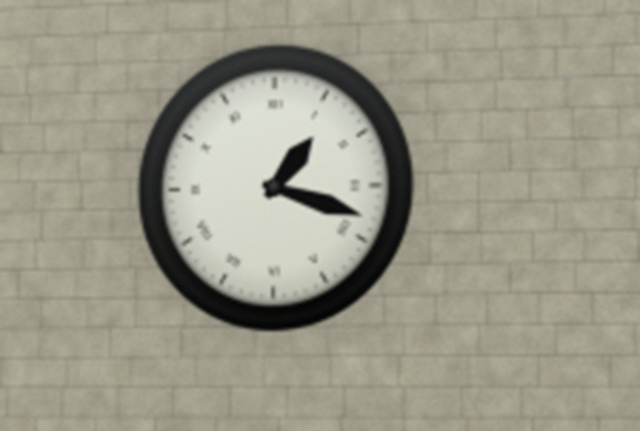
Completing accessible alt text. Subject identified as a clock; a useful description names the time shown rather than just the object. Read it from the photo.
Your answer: 1:18
